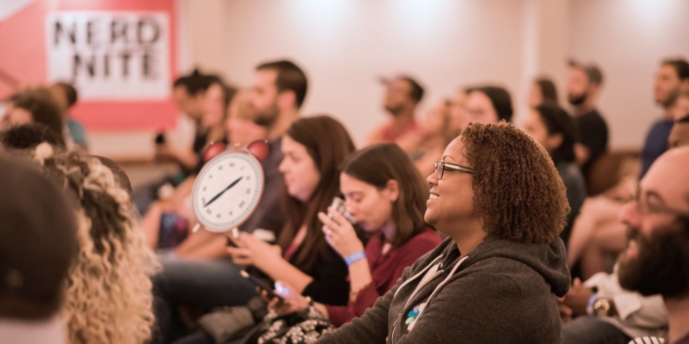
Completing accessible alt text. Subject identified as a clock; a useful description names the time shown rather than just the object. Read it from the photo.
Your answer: 1:38
